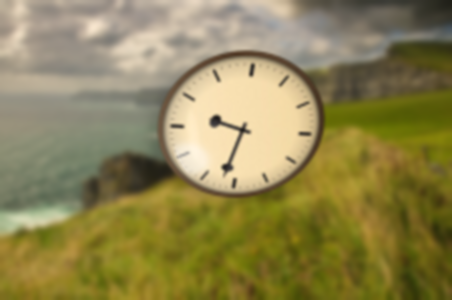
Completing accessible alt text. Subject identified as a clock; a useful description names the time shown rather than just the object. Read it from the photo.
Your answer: 9:32
